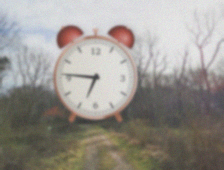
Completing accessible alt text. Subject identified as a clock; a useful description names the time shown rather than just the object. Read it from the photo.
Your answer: 6:46
